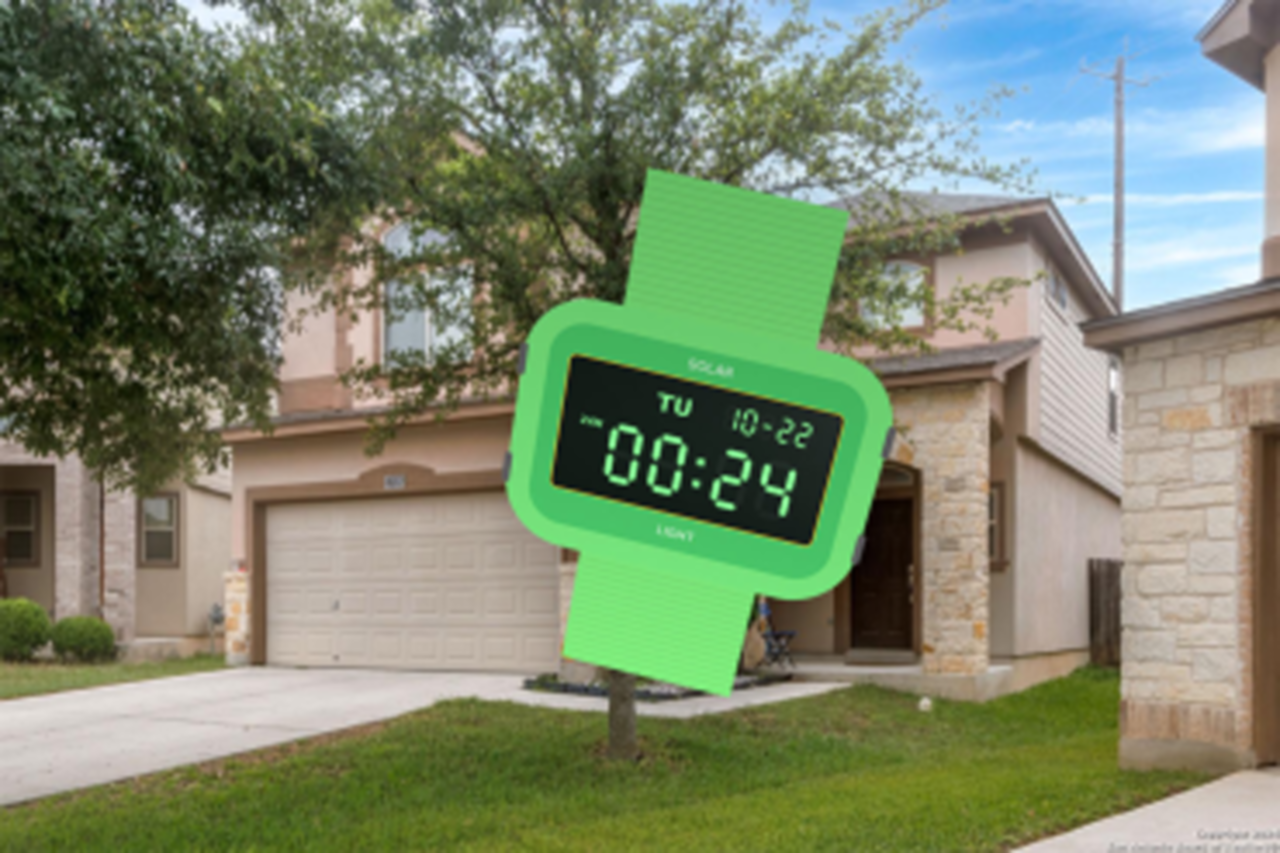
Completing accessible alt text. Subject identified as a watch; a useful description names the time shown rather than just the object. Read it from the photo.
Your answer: 0:24
